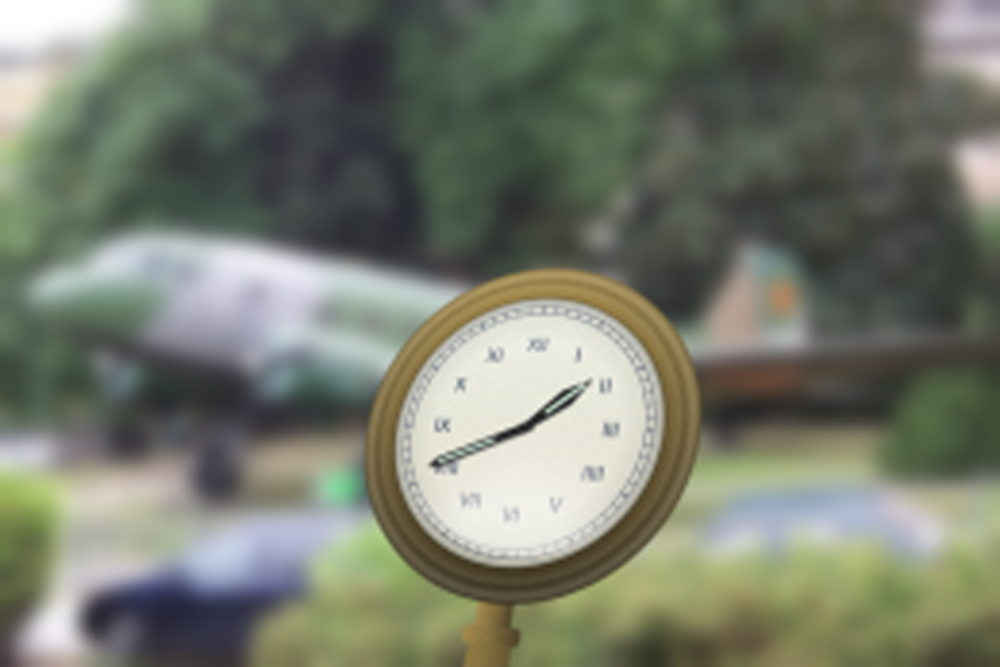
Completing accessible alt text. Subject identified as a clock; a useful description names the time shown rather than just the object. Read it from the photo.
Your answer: 1:41
